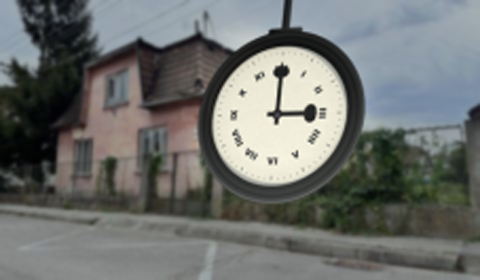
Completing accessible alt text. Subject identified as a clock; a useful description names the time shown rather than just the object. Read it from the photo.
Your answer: 3:00
